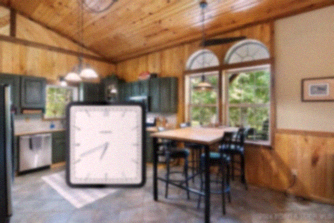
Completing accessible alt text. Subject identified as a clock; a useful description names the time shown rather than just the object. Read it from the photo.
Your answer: 6:41
